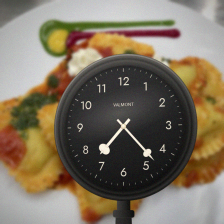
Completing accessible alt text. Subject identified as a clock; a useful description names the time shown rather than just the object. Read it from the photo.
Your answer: 7:23
